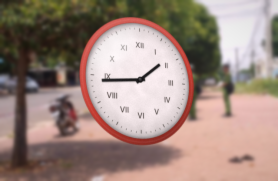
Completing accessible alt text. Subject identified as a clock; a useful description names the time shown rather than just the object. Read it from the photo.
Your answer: 1:44
